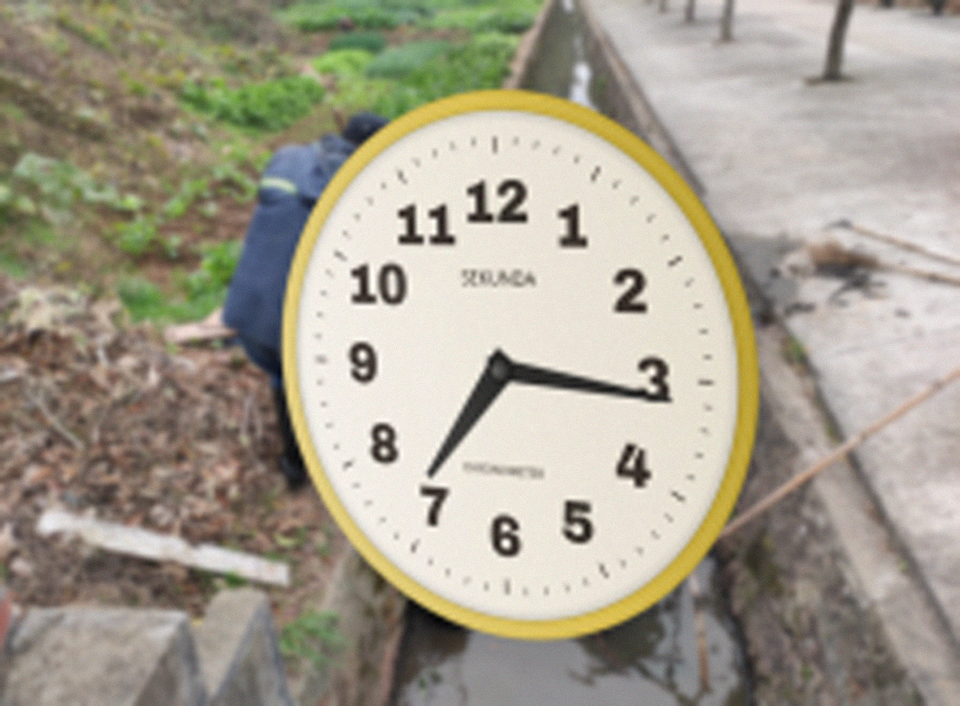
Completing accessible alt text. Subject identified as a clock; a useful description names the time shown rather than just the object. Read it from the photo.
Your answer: 7:16
